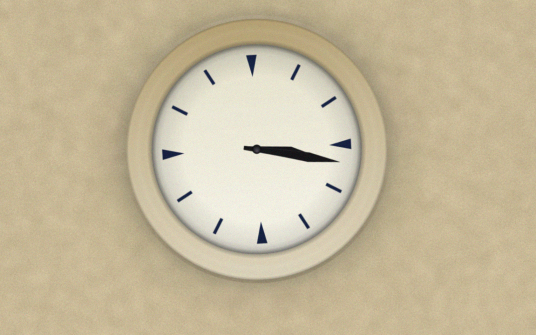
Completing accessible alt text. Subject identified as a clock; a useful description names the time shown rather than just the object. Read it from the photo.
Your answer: 3:17
